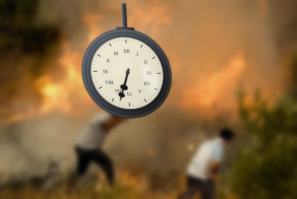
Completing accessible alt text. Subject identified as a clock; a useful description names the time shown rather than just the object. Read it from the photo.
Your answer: 6:33
